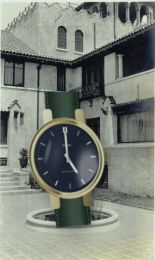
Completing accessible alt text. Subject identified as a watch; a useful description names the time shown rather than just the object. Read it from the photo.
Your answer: 5:00
